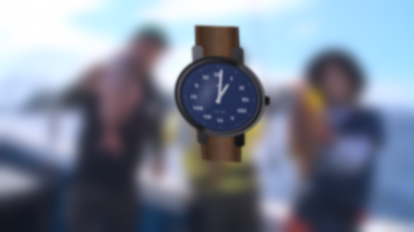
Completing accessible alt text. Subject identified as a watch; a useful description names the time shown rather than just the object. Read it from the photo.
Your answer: 1:01
